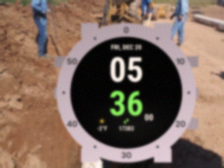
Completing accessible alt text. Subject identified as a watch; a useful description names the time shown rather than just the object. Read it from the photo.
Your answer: 5:36
